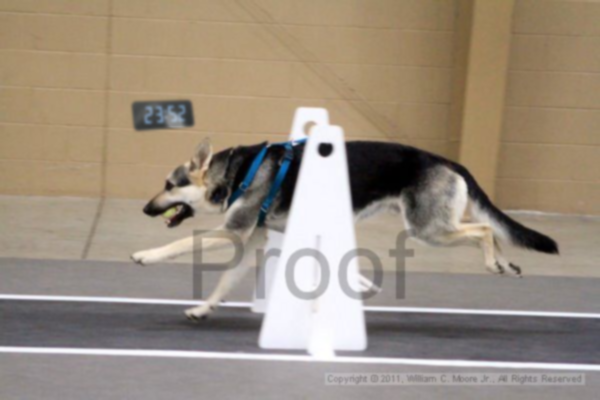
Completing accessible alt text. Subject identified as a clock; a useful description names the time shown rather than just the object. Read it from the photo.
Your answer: 23:52
